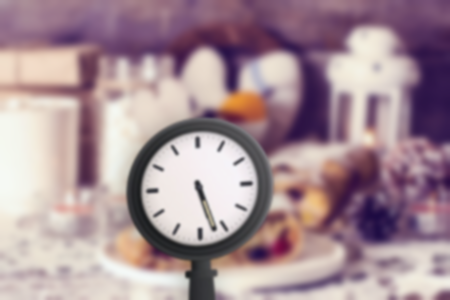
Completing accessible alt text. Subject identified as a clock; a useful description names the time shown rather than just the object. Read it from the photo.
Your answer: 5:27
